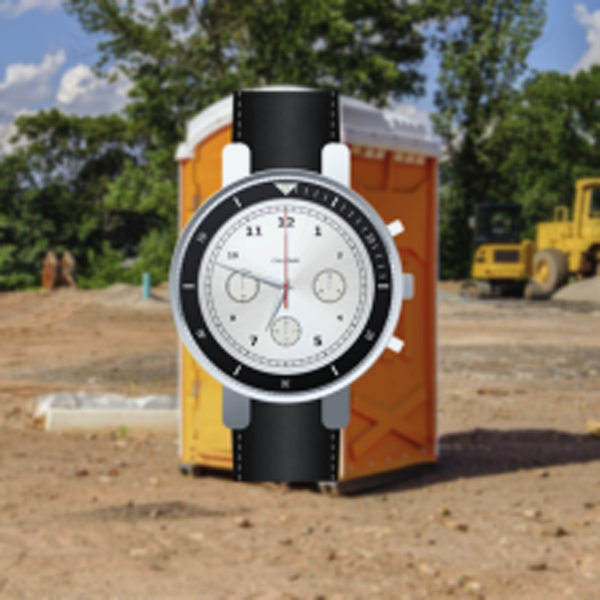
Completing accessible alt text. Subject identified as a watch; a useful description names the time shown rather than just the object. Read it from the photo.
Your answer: 6:48
